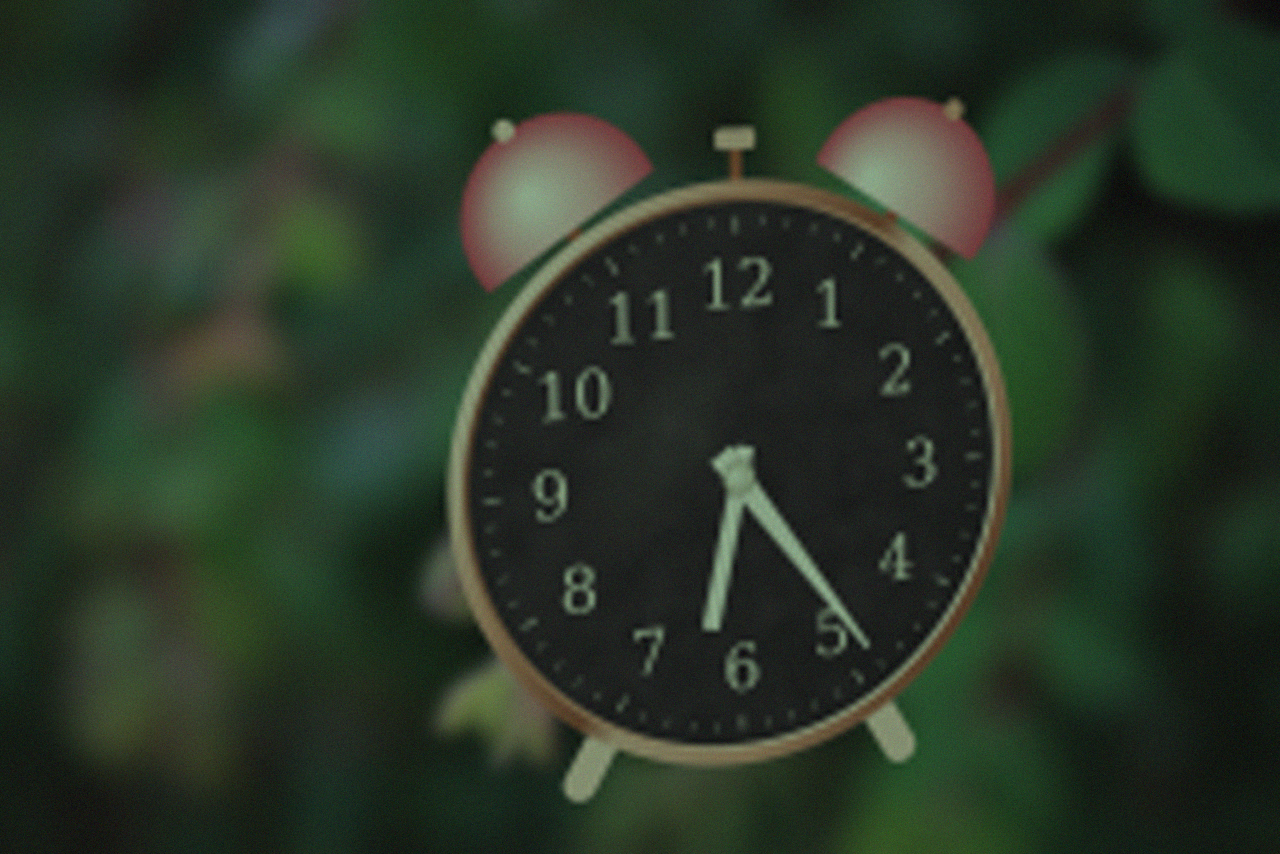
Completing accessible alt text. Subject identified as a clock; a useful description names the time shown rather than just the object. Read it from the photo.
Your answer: 6:24
